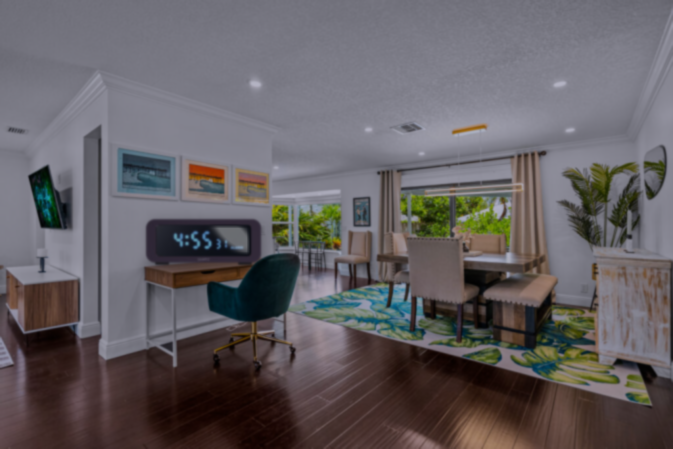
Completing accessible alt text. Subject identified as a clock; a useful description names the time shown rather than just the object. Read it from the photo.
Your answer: 4:55
